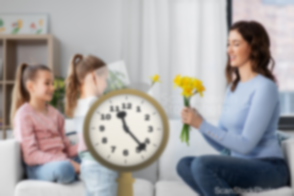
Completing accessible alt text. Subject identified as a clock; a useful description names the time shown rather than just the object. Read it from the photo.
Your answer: 11:23
